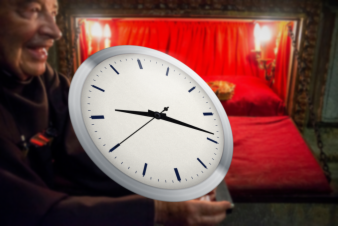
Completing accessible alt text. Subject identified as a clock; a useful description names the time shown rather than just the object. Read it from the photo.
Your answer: 9:18:40
